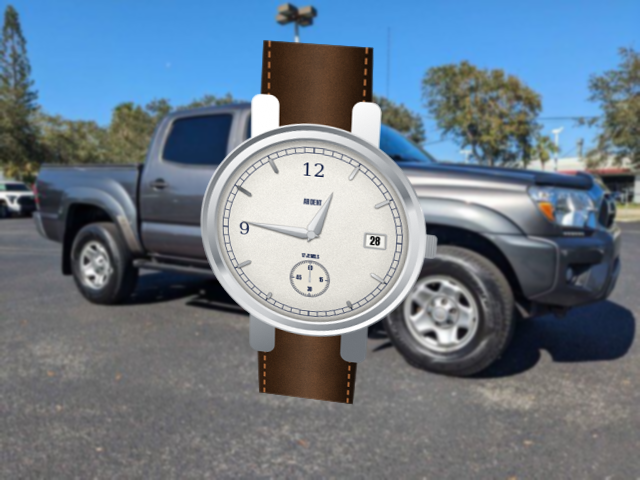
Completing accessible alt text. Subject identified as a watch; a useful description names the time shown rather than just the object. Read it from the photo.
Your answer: 12:46
